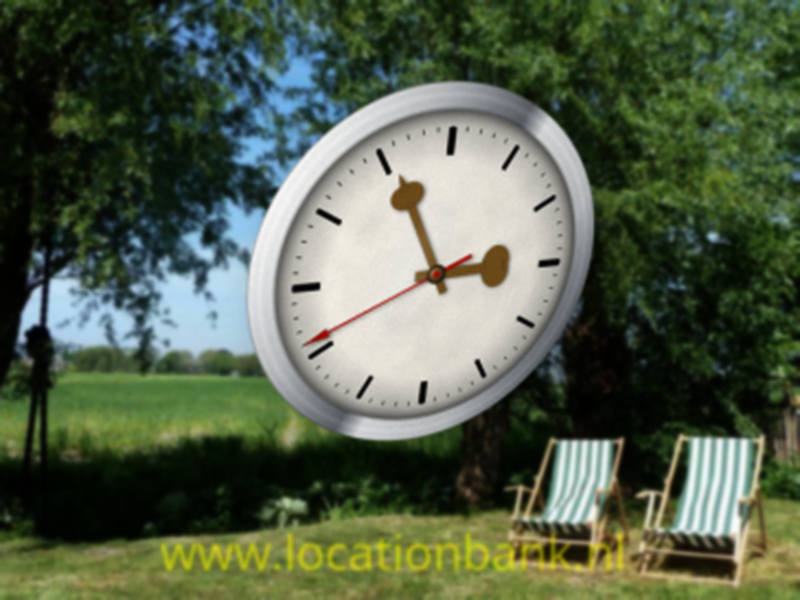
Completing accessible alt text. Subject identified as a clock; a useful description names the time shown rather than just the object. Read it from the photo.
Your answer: 2:55:41
